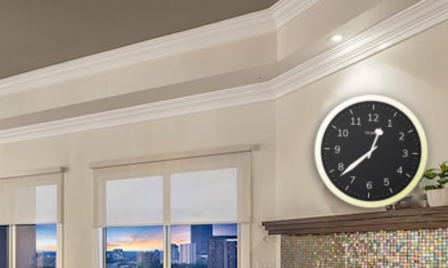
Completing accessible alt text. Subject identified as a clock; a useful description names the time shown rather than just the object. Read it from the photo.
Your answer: 12:38
